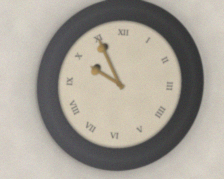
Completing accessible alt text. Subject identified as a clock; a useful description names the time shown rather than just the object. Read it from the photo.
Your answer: 9:55
